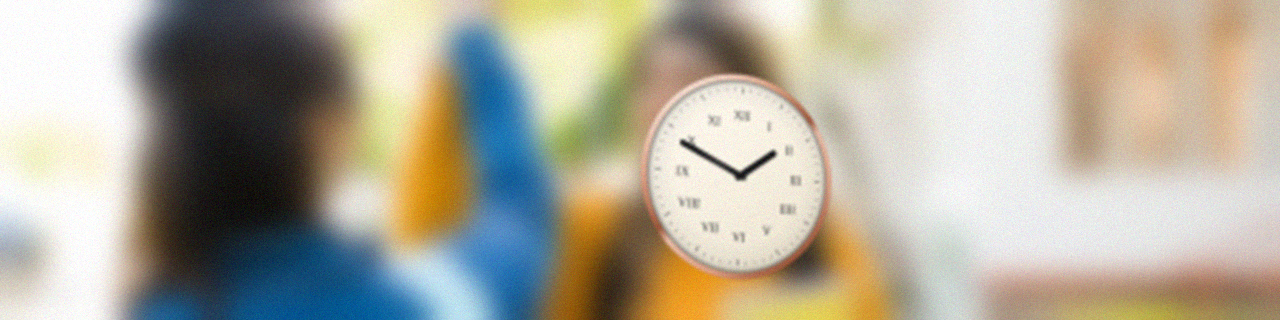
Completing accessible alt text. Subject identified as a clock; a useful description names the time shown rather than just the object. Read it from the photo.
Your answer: 1:49
